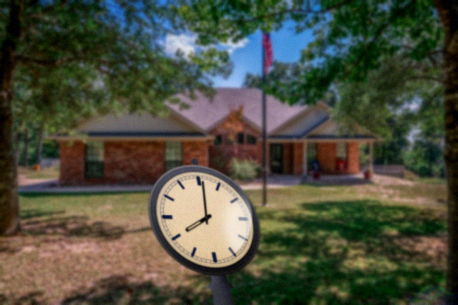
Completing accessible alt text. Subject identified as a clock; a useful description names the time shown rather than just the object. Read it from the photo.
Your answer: 8:01
